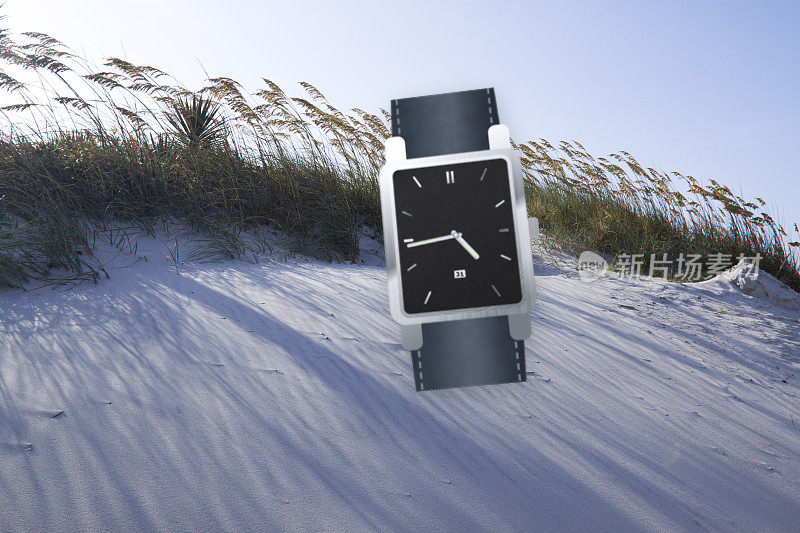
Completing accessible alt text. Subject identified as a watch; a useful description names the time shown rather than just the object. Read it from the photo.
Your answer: 4:44
